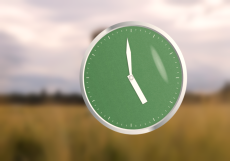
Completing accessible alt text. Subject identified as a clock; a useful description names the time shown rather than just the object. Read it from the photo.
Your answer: 4:59
